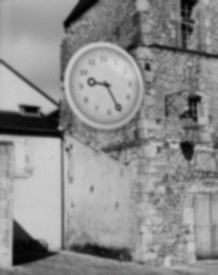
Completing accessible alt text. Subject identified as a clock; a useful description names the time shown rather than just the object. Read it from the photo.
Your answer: 9:26
